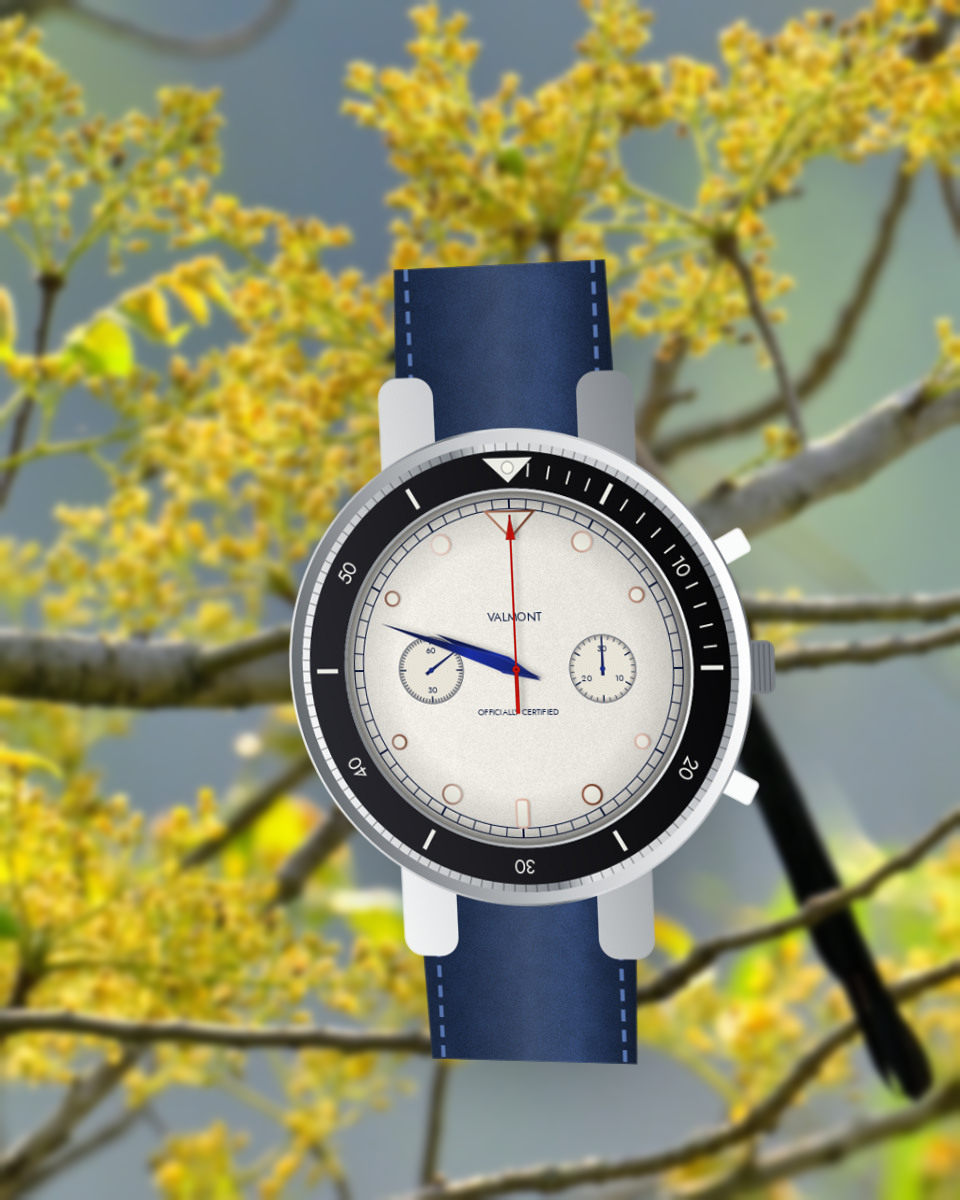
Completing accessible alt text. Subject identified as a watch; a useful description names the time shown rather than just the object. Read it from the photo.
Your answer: 9:48:09
